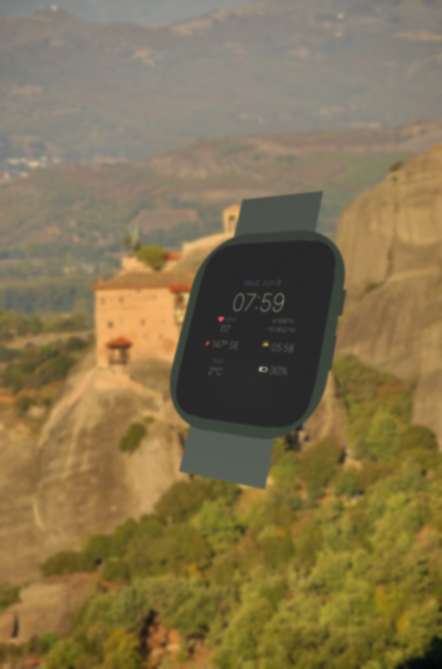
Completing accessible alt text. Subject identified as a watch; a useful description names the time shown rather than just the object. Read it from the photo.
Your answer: 7:59
